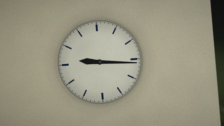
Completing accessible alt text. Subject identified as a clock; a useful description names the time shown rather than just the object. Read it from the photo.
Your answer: 9:16
